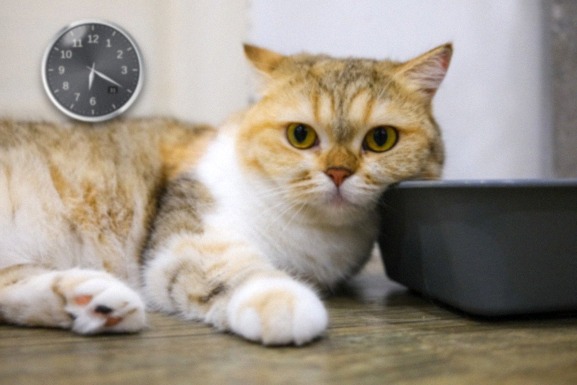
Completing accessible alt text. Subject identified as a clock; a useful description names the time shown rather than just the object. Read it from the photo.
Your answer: 6:20
